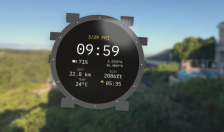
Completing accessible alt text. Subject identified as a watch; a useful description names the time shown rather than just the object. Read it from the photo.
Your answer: 9:59
